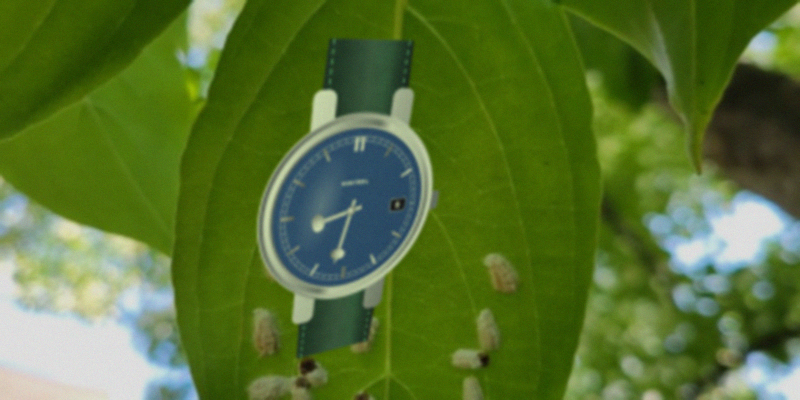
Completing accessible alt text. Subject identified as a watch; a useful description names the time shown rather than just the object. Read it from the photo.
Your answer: 8:32
